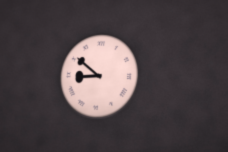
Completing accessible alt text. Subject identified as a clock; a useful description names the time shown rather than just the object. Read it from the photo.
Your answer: 8:51
